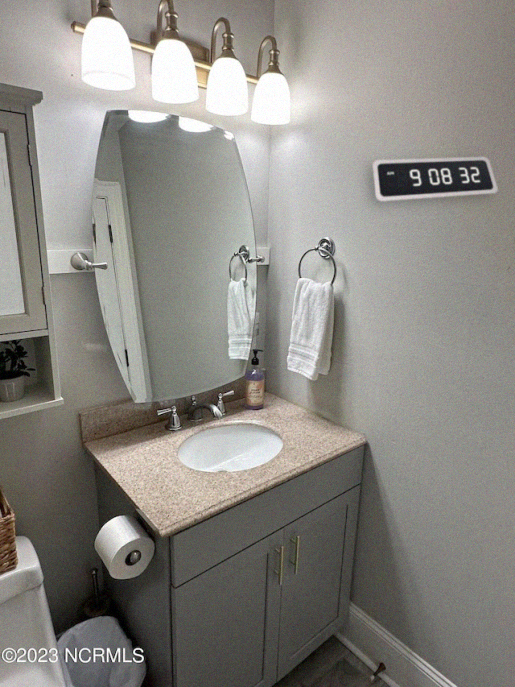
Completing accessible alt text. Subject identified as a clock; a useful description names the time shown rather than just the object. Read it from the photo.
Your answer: 9:08:32
